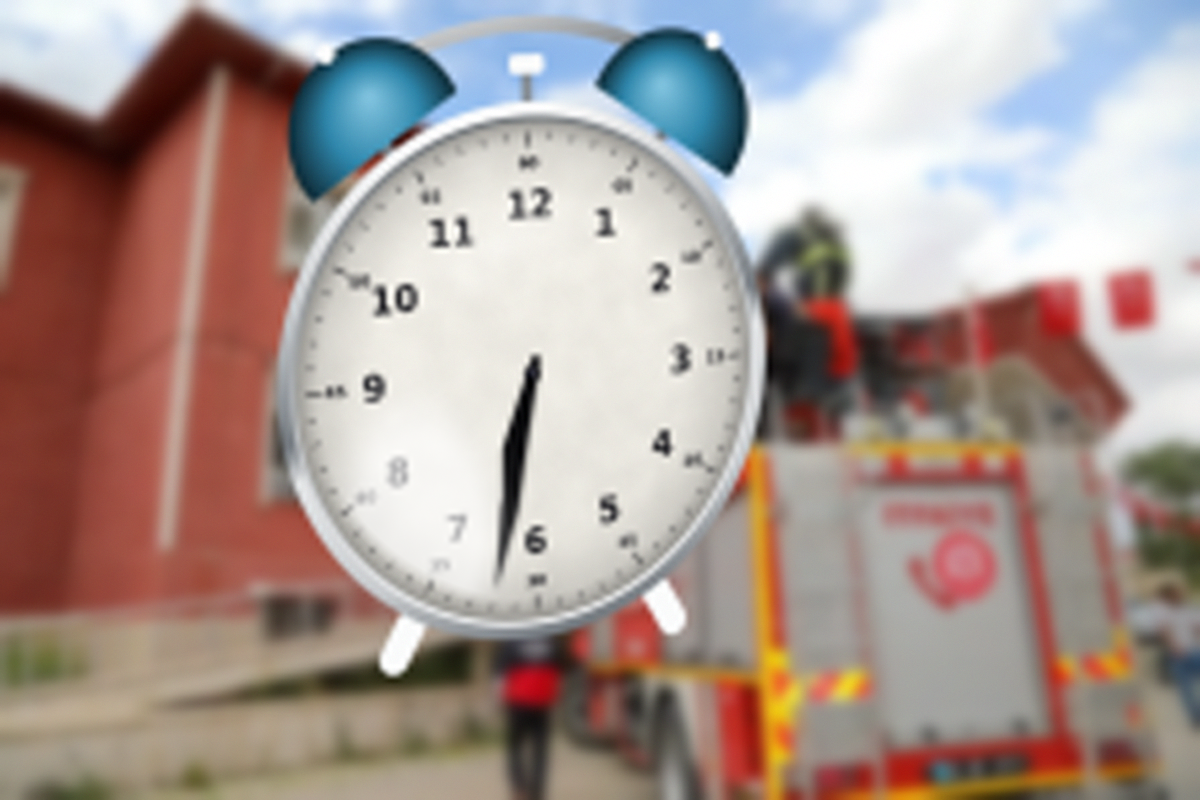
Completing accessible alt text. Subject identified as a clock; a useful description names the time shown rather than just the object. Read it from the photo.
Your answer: 6:32
